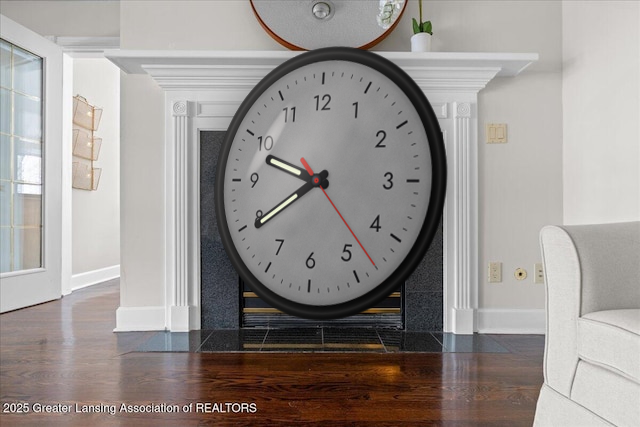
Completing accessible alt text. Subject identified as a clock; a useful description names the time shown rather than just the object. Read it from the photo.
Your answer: 9:39:23
